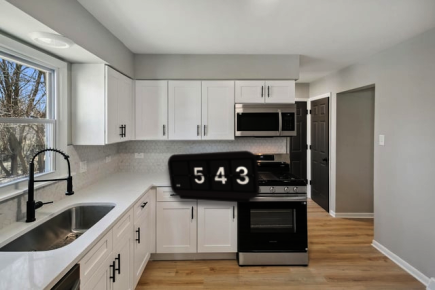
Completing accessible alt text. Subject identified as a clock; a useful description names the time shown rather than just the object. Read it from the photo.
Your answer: 5:43
